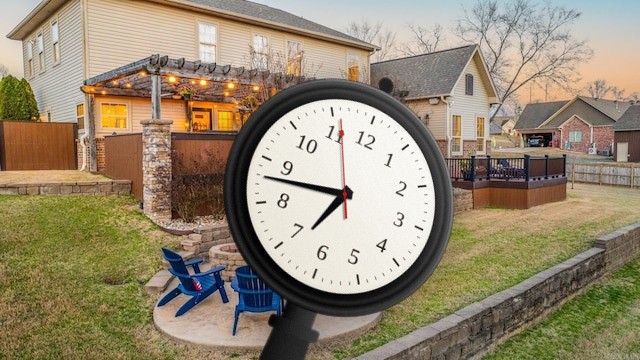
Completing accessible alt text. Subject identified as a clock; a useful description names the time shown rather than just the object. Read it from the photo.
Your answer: 6:42:56
